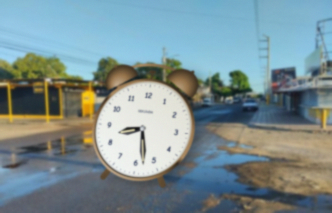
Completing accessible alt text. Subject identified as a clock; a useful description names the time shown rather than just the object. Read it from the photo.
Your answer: 8:28
